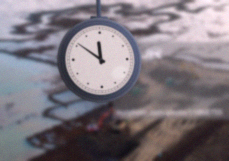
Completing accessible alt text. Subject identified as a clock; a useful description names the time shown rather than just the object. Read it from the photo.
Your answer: 11:51
